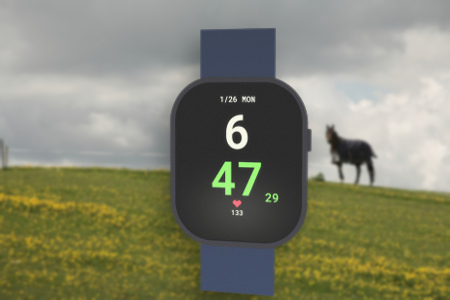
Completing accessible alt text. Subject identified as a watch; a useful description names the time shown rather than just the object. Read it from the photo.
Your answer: 6:47:29
